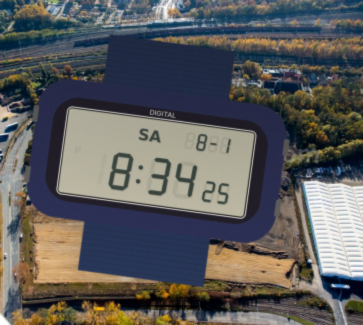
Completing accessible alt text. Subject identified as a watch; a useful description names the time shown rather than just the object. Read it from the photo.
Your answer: 8:34:25
